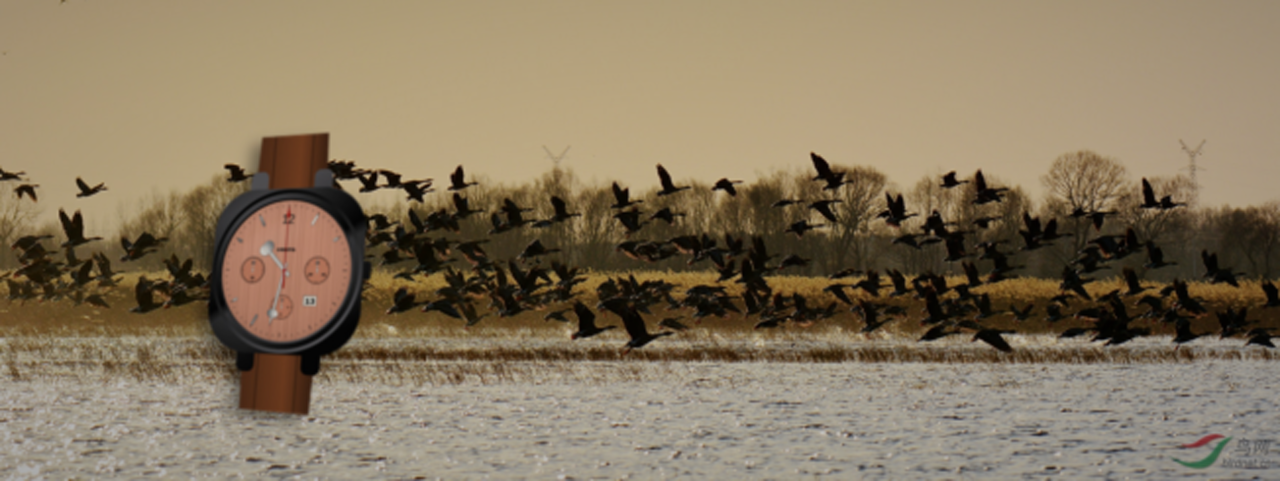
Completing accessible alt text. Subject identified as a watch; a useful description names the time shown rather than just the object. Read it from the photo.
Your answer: 10:32
